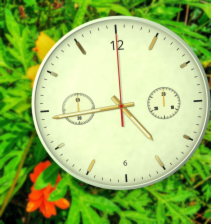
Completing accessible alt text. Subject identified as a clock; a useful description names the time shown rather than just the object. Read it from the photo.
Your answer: 4:44
